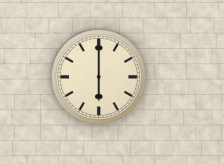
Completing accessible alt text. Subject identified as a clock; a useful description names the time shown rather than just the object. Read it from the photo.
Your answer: 6:00
